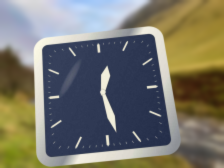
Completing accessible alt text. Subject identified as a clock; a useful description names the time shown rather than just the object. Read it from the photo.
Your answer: 12:28
